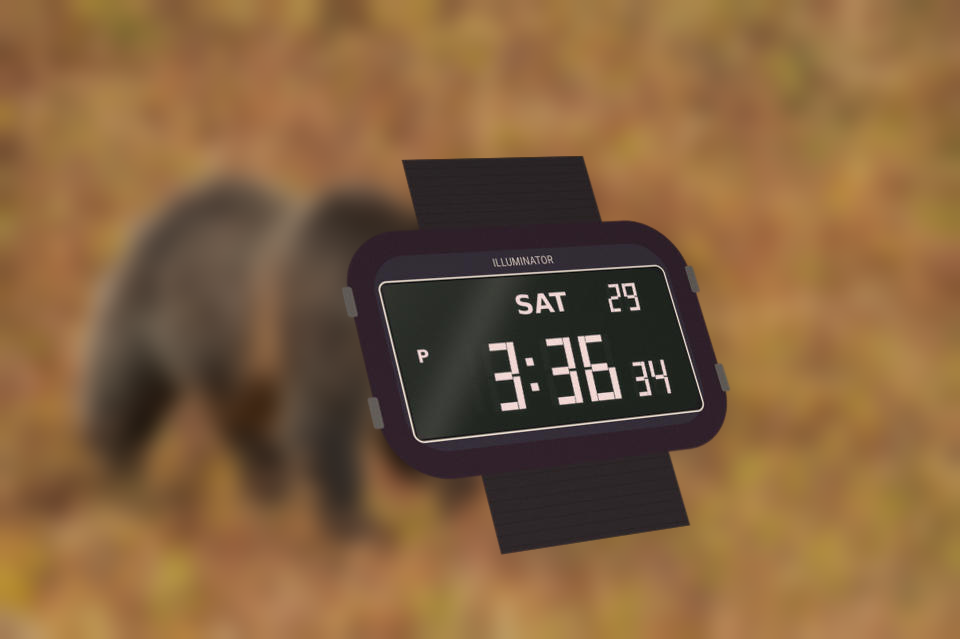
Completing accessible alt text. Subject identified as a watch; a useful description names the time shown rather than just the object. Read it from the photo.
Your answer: 3:36:34
